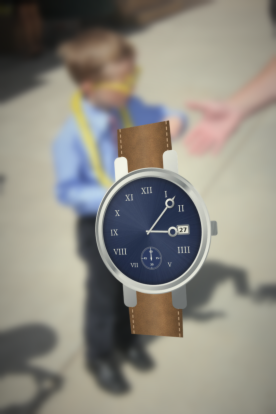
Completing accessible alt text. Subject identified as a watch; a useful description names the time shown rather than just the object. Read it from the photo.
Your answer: 3:07
